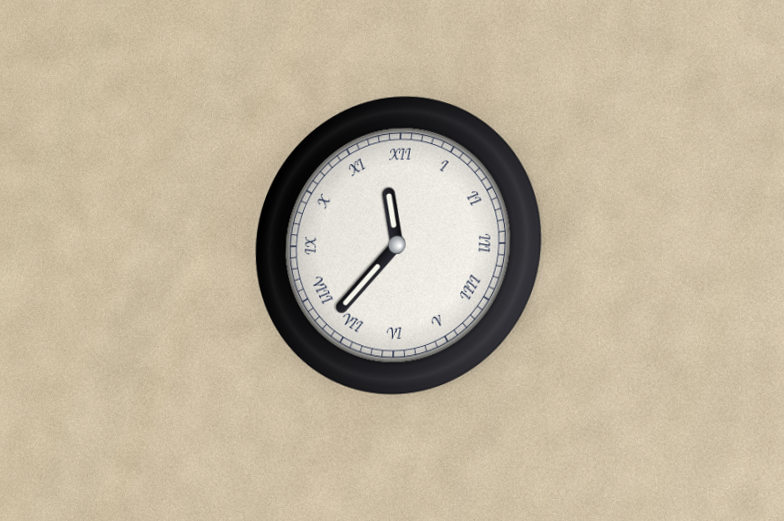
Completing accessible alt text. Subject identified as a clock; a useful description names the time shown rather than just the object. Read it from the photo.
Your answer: 11:37
